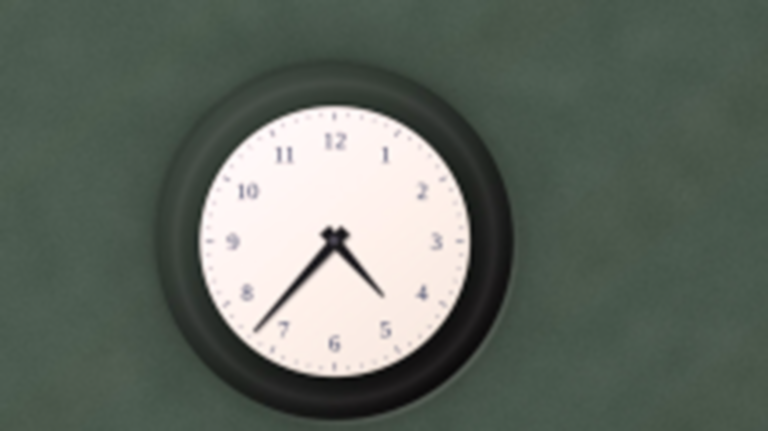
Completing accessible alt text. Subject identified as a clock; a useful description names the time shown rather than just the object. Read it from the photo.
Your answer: 4:37
